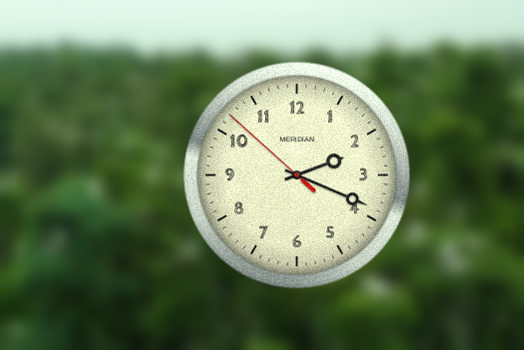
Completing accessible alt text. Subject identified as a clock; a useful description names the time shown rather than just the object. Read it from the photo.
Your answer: 2:18:52
